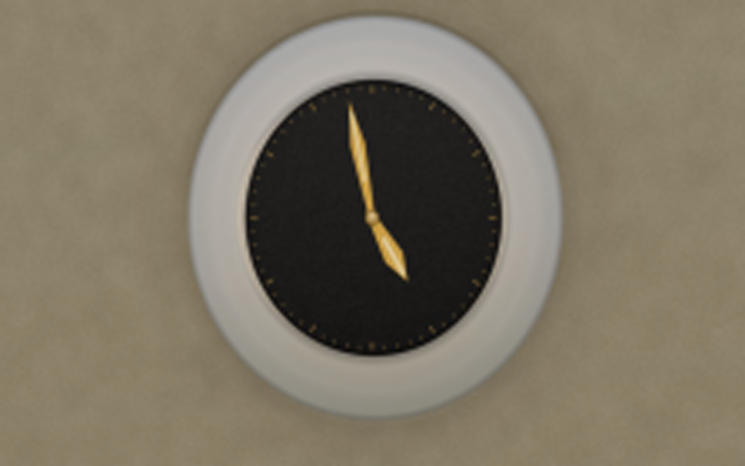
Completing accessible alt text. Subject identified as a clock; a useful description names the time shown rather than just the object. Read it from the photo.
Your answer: 4:58
